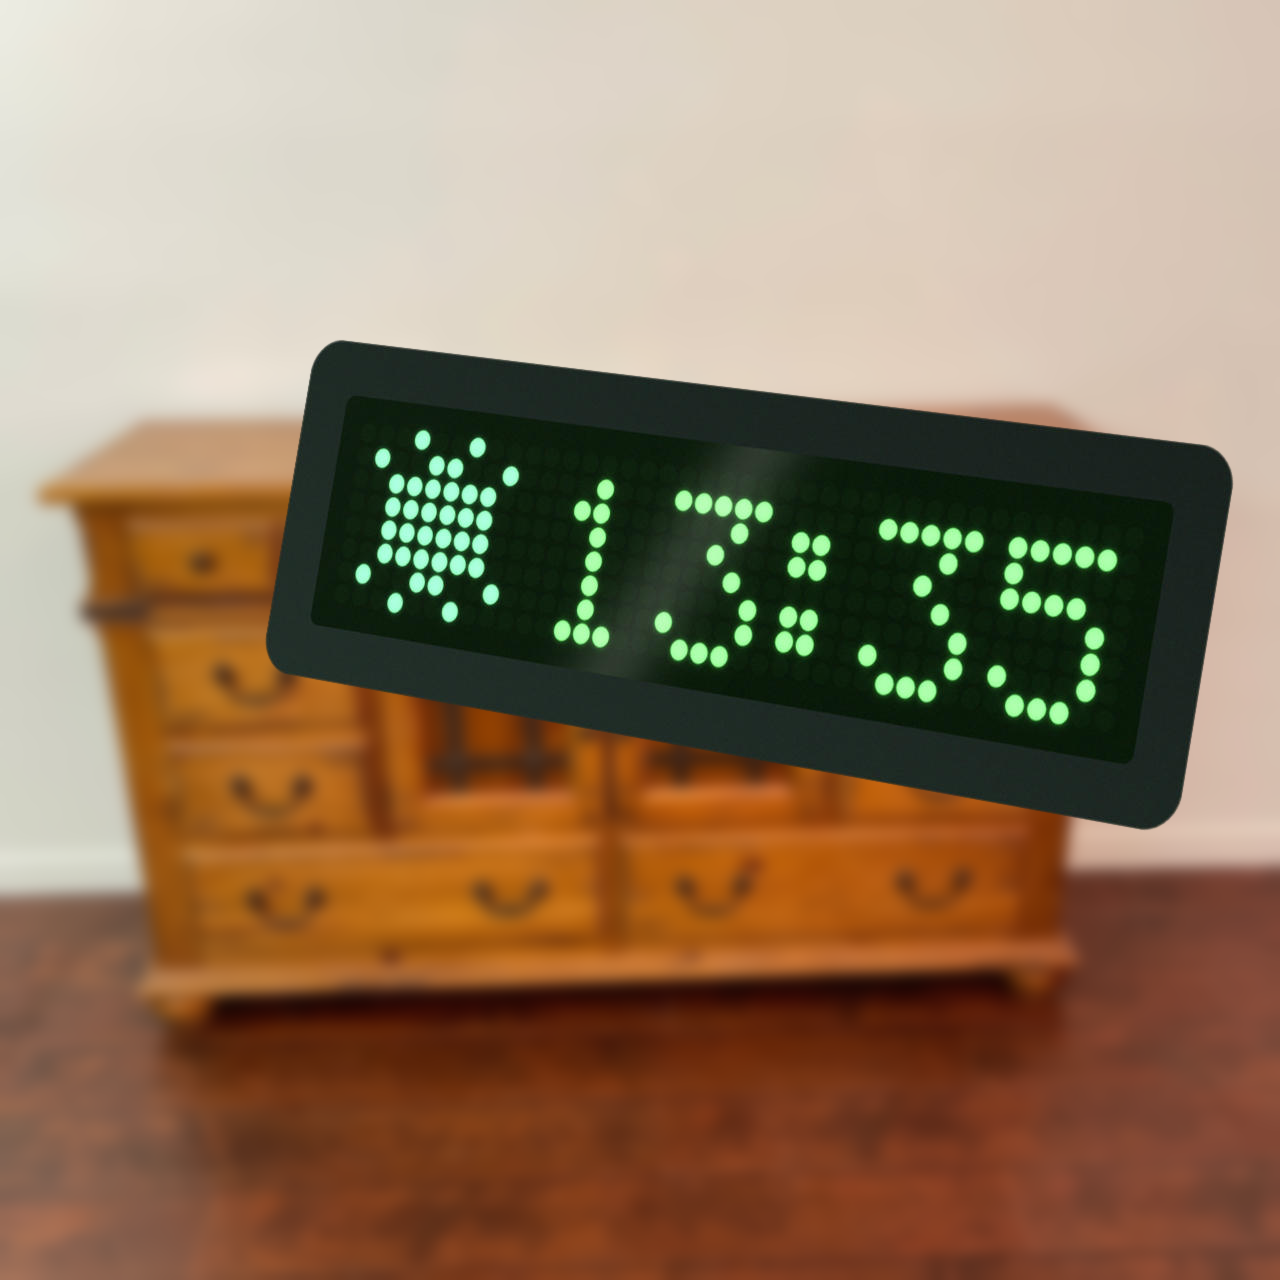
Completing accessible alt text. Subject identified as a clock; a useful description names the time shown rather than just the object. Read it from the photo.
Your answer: 13:35
